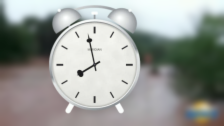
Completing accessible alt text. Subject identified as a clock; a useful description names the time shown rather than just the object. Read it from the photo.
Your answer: 7:58
